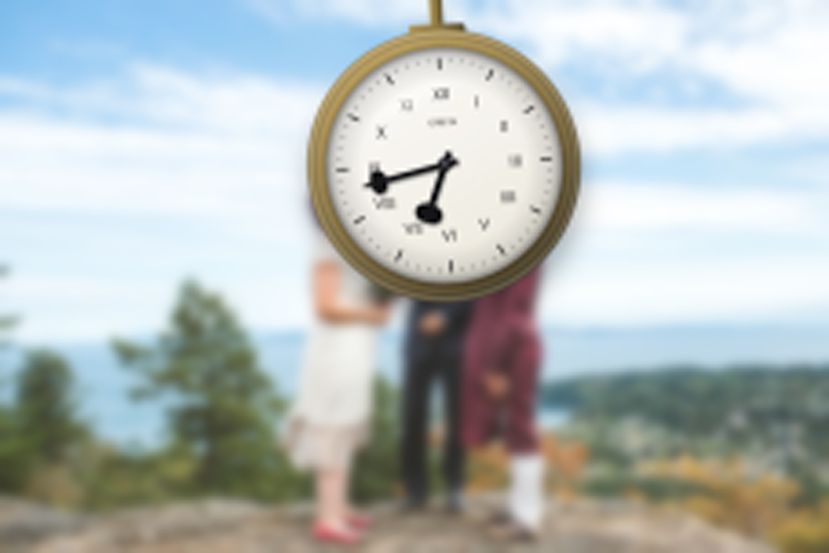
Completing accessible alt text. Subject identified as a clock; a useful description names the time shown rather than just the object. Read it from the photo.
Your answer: 6:43
